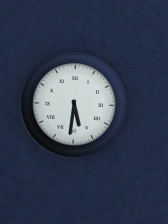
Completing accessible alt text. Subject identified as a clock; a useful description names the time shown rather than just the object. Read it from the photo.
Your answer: 5:31
